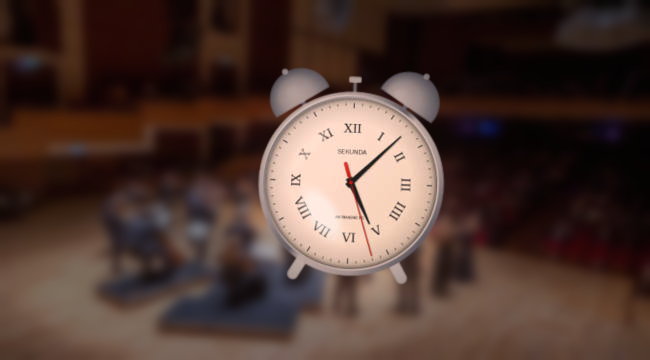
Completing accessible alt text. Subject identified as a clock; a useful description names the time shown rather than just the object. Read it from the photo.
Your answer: 5:07:27
